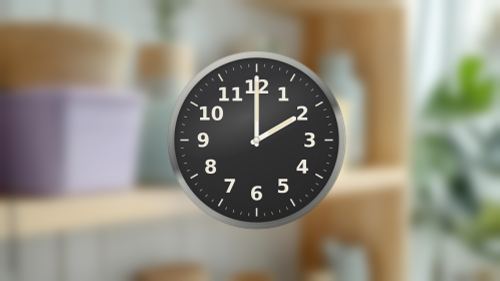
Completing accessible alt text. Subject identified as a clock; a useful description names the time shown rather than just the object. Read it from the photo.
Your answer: 2:00
